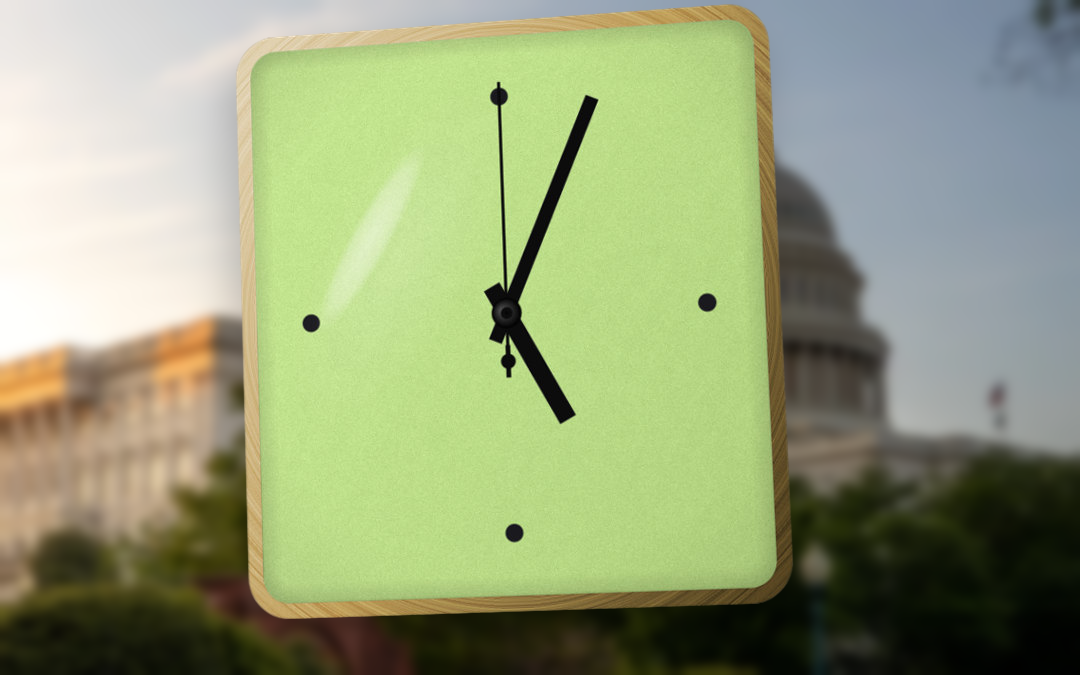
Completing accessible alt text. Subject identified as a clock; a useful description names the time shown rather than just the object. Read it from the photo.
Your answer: 5:04:00
